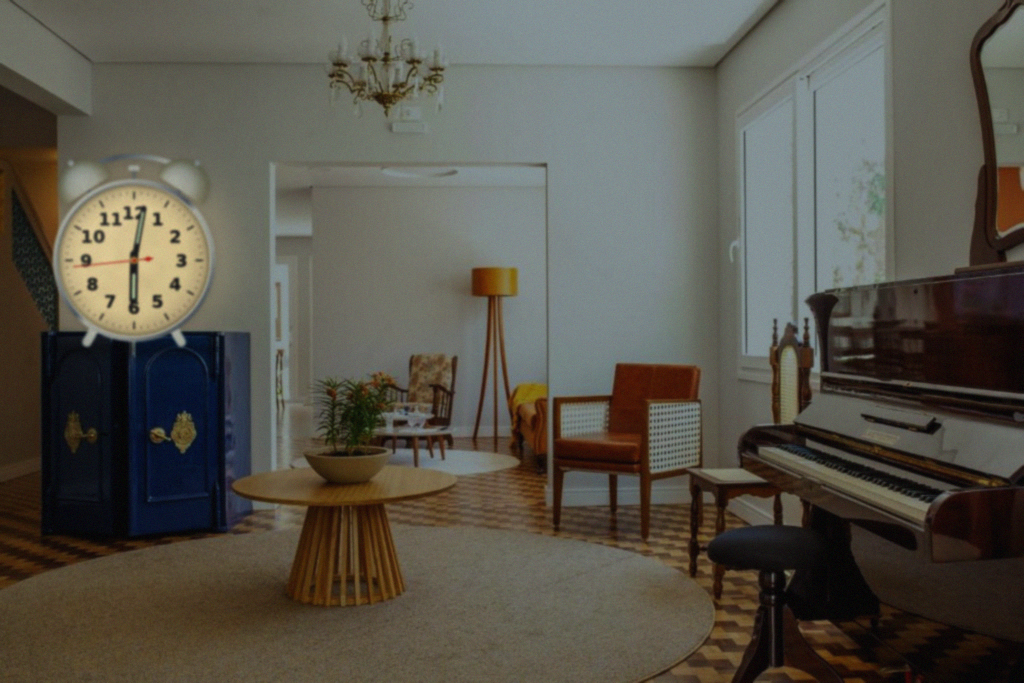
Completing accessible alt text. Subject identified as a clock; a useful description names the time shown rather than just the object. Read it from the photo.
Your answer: 6:01:44
